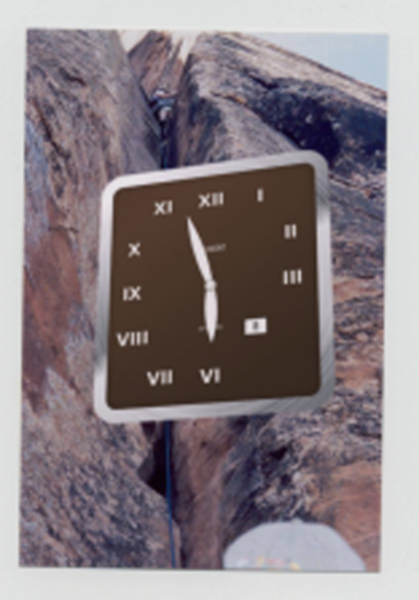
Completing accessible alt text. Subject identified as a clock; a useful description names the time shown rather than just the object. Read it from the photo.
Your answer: 5:57
